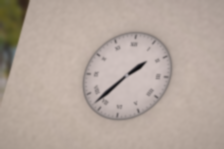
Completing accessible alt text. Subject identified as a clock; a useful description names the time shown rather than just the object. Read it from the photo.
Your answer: 1:37
